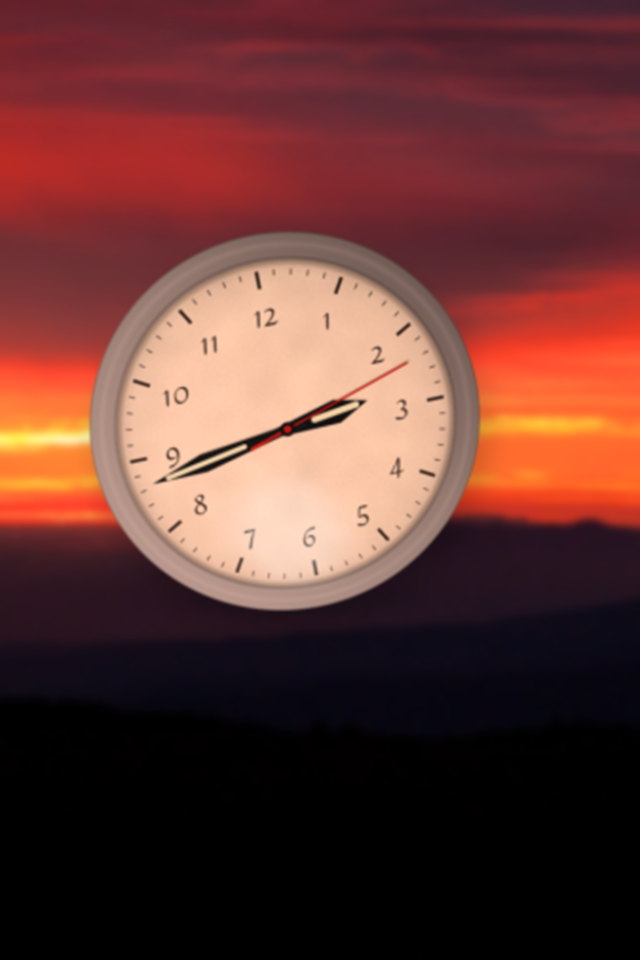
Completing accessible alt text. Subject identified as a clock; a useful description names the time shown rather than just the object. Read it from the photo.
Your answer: 2:43:12
